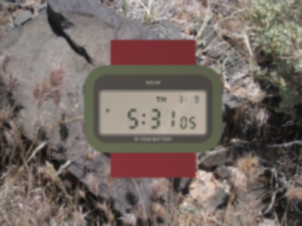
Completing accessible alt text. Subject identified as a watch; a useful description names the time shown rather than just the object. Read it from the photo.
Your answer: 5:31:05
